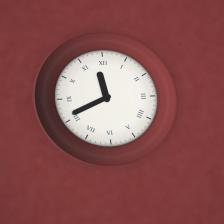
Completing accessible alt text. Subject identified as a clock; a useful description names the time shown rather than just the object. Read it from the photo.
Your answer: 11:41
